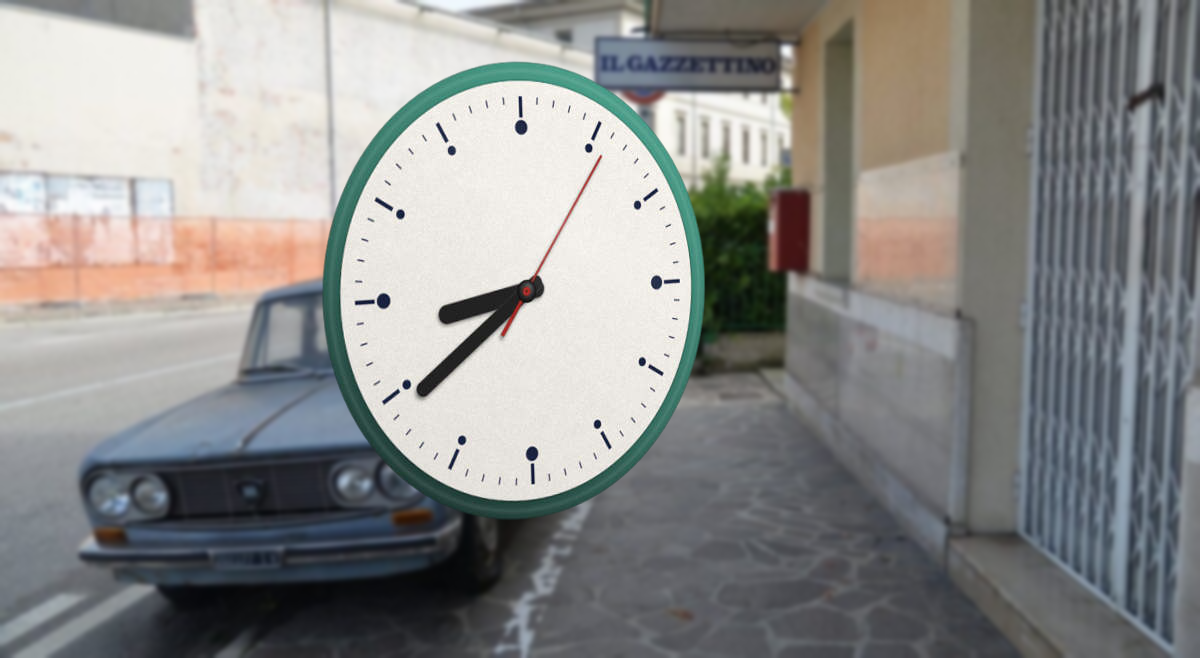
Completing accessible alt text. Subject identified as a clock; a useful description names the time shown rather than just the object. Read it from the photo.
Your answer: 8:39:06
